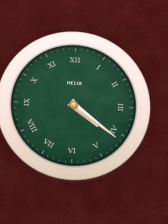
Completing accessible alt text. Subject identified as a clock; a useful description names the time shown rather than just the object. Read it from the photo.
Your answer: 4:21
